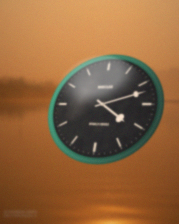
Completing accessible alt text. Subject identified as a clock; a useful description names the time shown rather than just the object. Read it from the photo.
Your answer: 4:12
